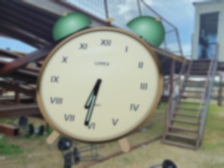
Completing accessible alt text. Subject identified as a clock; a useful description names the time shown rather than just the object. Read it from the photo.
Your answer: 6:31
